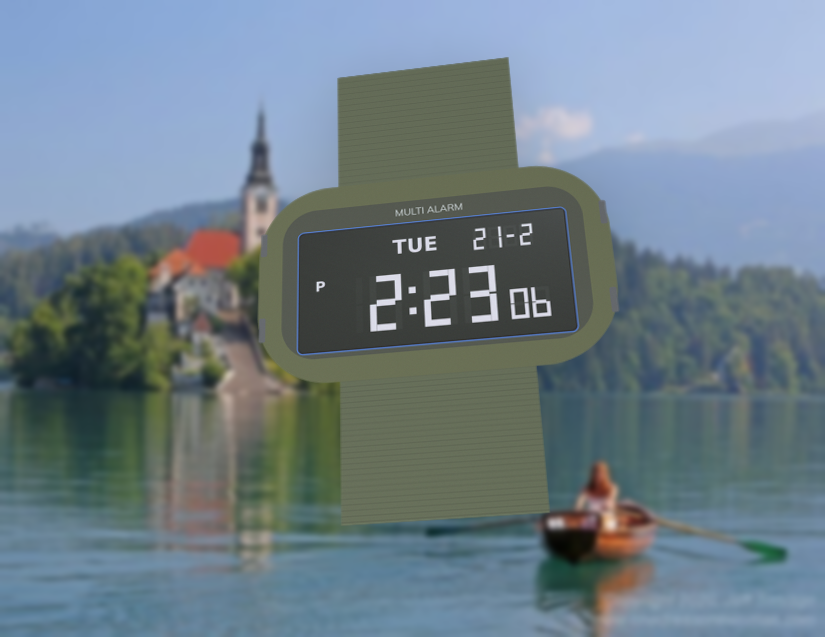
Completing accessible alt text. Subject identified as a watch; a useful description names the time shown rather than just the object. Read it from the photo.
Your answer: 2:23:06
